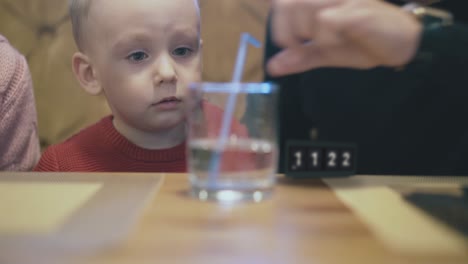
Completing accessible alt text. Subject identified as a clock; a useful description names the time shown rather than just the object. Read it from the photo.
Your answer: 11:22
